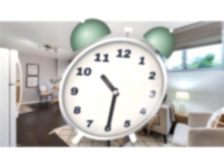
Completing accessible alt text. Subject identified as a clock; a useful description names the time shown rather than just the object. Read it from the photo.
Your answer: 10:30
